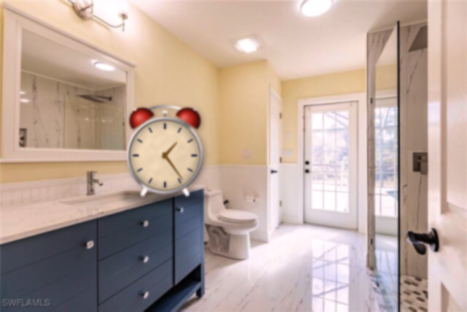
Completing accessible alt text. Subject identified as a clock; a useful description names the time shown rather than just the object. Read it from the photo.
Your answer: 1:24
